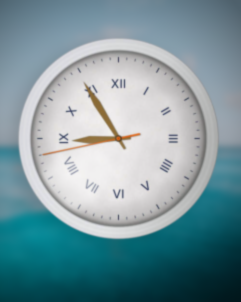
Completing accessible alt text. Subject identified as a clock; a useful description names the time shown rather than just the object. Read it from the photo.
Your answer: 8:54:43
